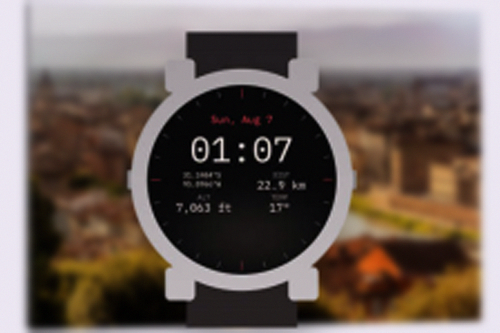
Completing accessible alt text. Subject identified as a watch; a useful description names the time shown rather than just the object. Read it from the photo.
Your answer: 1:07
